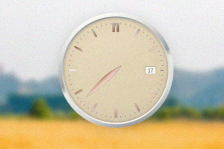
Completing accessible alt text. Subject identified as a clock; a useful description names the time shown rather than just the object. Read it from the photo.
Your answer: 7:38
